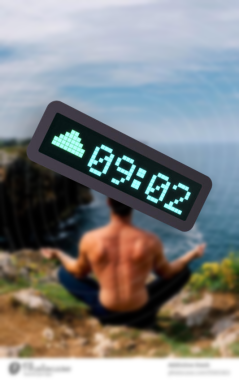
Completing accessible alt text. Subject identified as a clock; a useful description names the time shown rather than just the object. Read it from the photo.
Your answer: 9:02
